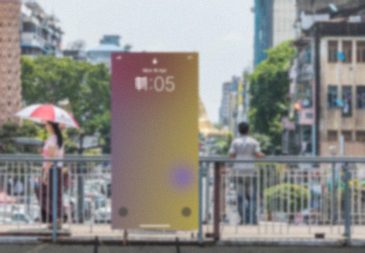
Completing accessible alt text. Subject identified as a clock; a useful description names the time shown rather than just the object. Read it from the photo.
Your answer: 11:05
